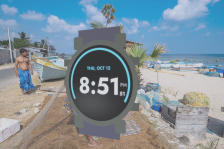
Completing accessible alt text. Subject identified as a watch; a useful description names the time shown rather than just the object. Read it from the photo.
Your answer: 8:51
